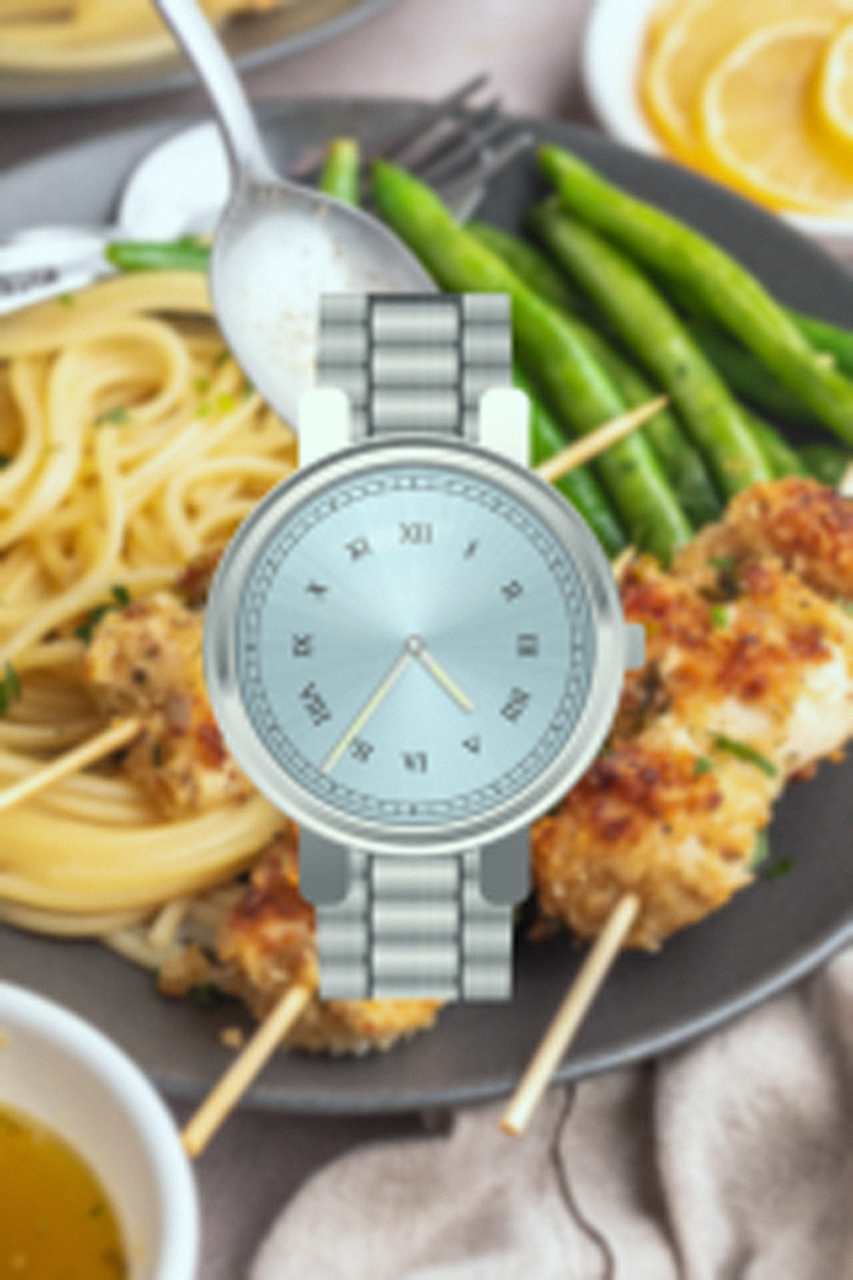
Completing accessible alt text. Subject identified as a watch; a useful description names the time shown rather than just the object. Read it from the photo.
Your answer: 4:36
